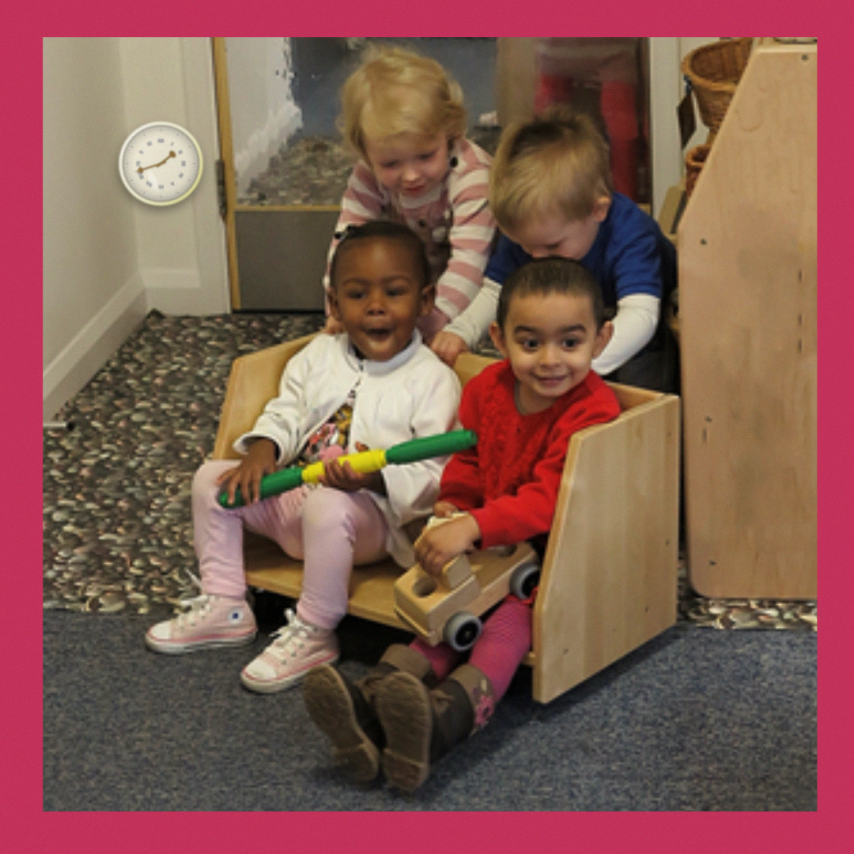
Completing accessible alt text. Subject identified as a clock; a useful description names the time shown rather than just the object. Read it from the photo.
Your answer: 1:42
